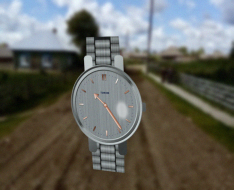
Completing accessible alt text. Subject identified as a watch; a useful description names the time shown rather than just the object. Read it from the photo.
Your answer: 10:24
